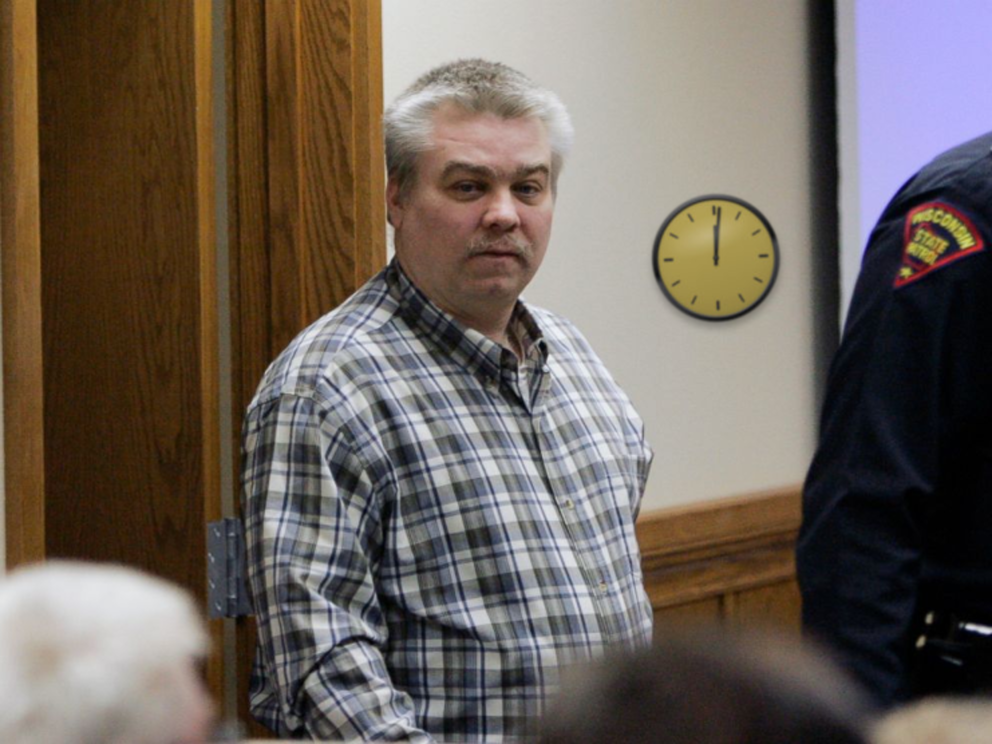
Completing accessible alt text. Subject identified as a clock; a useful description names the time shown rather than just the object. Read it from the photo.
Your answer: 12:01
